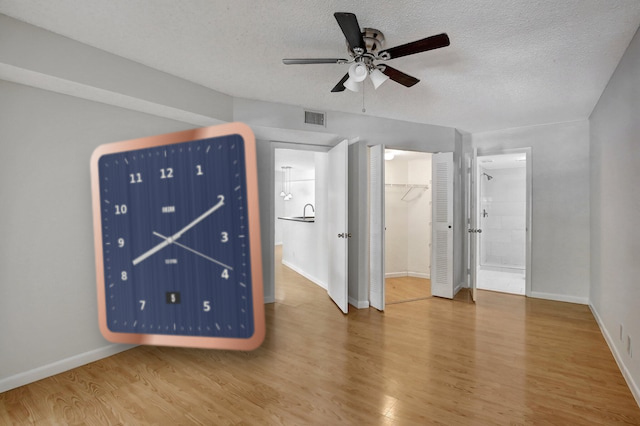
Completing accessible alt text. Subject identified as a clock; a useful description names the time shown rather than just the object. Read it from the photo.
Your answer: 8:10:19
